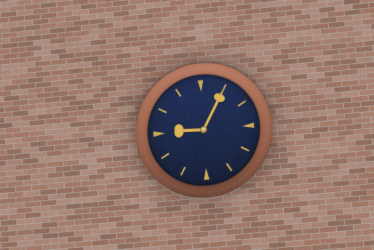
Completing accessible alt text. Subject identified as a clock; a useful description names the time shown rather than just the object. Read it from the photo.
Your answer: 9:05
